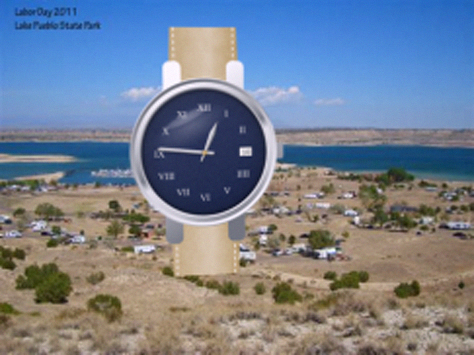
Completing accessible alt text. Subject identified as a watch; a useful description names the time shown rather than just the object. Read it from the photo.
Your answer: 12:46
